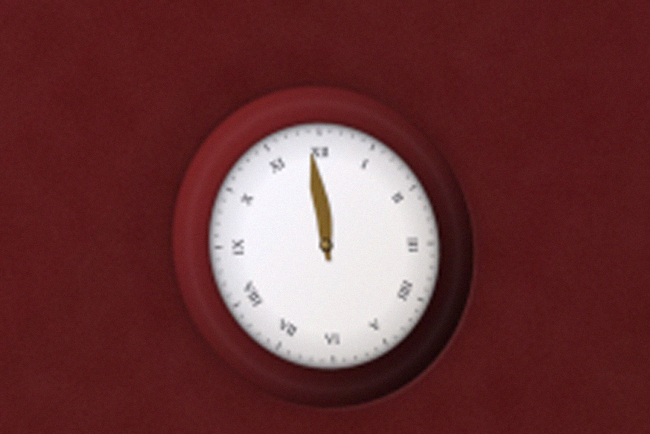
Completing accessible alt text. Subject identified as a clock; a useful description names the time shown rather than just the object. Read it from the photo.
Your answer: 11:59
